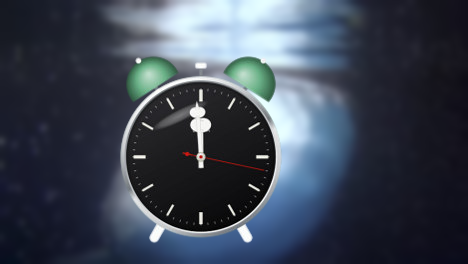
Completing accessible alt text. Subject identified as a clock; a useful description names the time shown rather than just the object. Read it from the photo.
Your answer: 11:59:17
